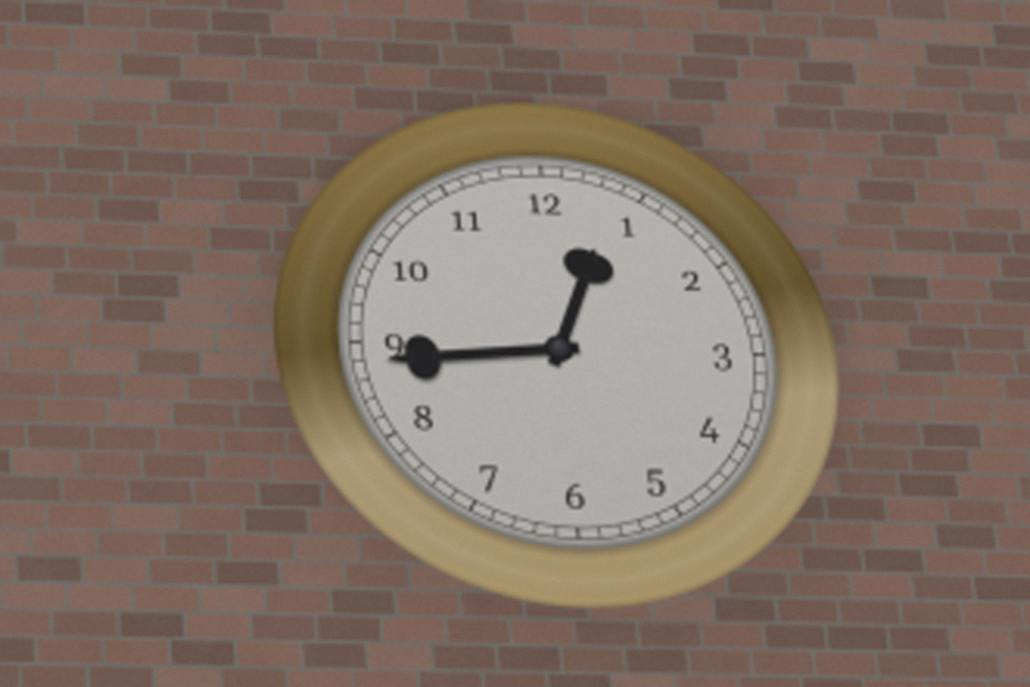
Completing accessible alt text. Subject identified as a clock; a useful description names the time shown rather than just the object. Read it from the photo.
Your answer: 12:44
